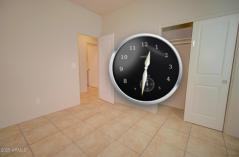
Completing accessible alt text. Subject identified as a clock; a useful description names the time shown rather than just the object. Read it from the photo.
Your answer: 12:32
